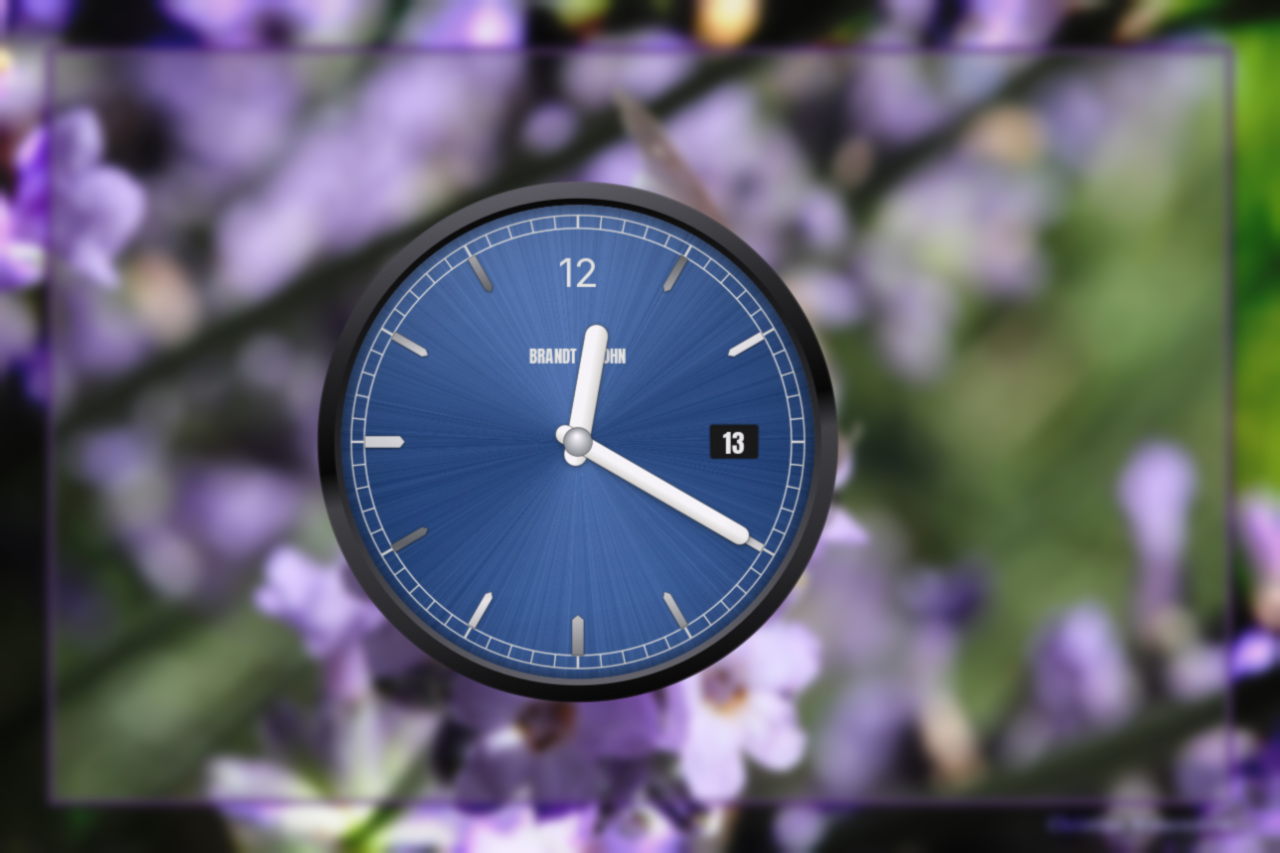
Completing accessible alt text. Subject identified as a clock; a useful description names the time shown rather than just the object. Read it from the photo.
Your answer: 12:20
